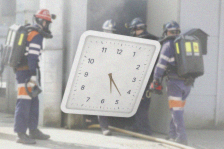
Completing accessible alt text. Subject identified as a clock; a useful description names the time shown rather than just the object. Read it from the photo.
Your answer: 5:23
